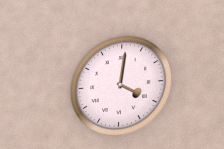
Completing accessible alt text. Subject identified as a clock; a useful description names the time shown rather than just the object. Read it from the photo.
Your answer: 4:01
